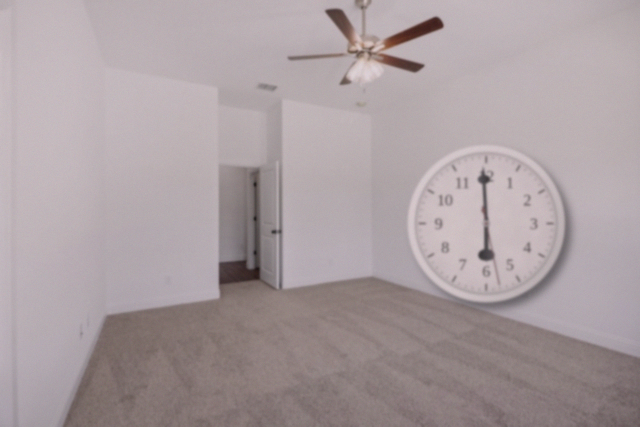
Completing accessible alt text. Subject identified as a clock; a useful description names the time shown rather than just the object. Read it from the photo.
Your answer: 5:59:28
